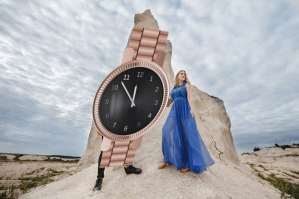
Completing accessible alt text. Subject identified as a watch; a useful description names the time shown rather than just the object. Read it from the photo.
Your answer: 11:53
